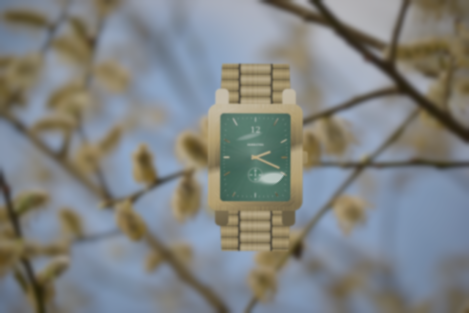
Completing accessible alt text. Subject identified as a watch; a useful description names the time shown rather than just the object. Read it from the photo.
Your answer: 2:19
